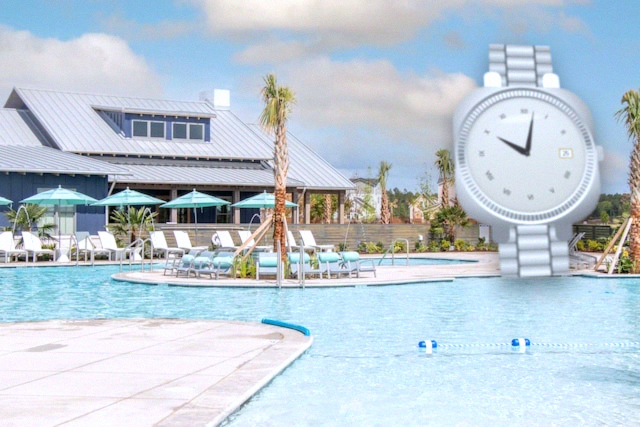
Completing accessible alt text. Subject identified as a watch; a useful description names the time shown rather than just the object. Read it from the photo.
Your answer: 10:02
